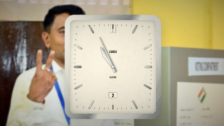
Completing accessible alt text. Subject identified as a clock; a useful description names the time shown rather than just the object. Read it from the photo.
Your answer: 10:56
